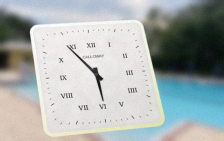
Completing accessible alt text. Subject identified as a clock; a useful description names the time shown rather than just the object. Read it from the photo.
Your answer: 5:54
